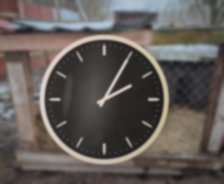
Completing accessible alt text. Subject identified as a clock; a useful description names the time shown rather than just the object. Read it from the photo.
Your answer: 2:05
